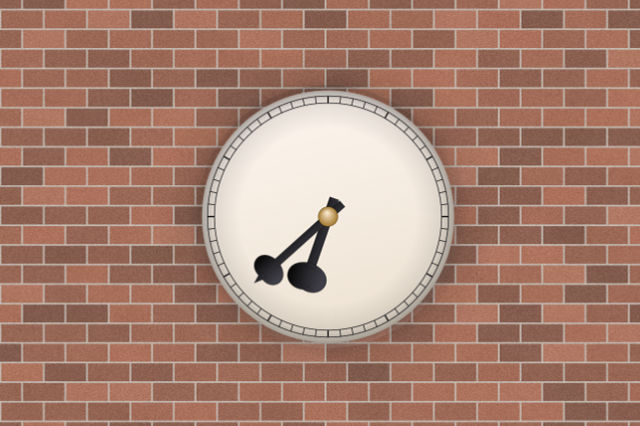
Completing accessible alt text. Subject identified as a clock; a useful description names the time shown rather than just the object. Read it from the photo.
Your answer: 6:38
